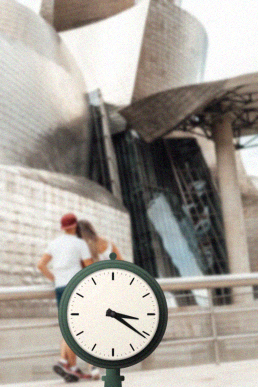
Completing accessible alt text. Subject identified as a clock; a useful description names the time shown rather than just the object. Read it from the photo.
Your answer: 3:21
